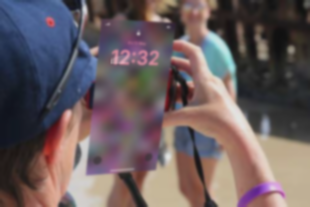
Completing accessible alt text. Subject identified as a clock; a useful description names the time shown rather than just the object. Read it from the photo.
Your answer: 12:32
